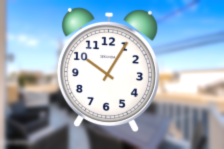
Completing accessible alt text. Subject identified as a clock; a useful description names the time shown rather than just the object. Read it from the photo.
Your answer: 10:05
